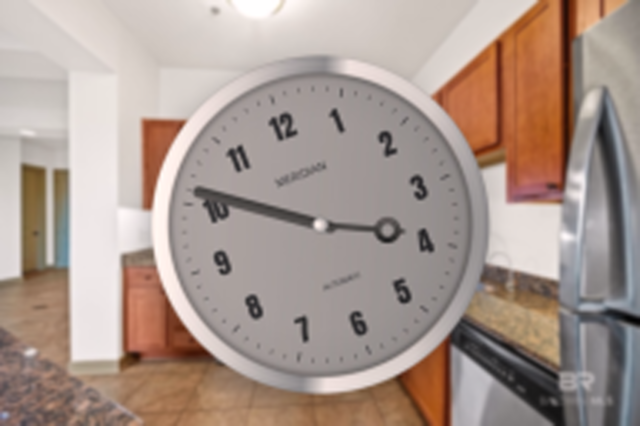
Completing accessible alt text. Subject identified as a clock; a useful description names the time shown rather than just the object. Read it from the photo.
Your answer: 3:51
